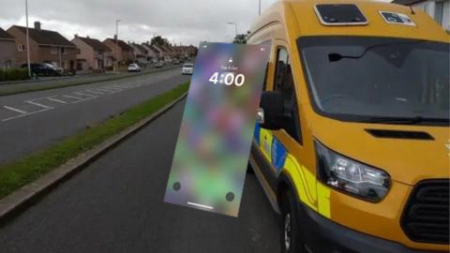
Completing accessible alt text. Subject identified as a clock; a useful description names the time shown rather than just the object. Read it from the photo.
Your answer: 4:00
